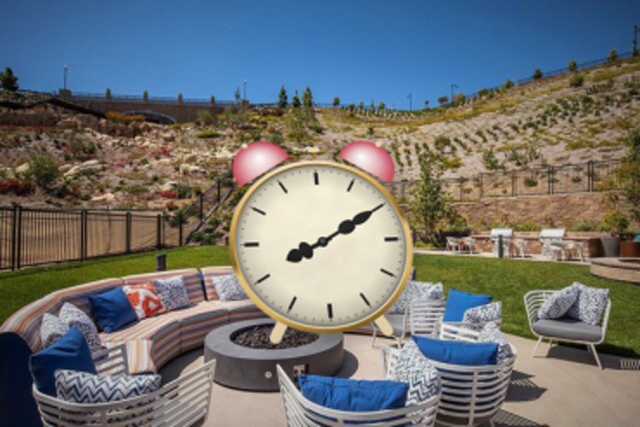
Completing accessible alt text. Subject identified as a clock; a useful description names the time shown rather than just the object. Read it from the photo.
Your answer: 8:10
